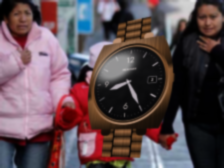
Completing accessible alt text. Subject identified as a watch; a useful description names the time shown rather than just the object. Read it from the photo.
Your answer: 8:25
